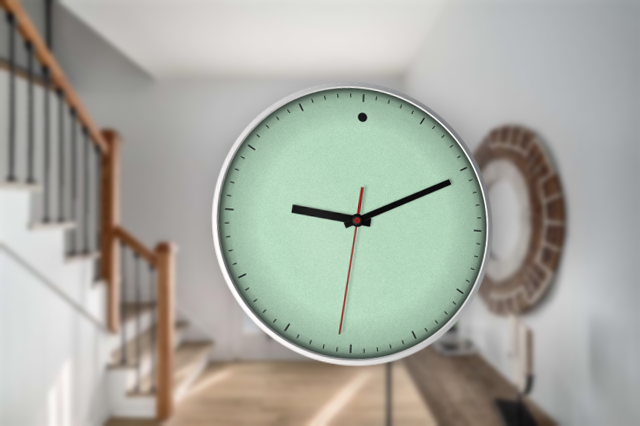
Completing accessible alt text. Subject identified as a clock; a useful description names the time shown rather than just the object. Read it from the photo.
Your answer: 9:10:31
